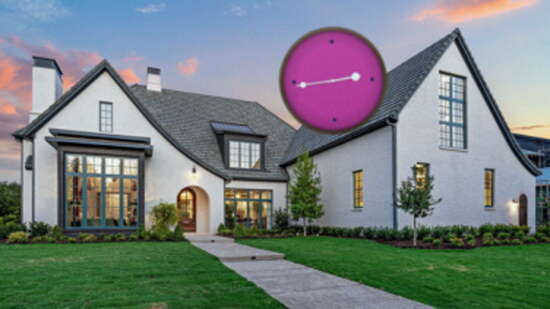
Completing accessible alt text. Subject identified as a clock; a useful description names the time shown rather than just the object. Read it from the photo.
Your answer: 2:44
